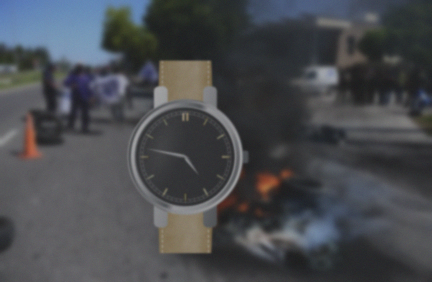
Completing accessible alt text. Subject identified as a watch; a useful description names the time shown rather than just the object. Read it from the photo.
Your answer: 4:47
